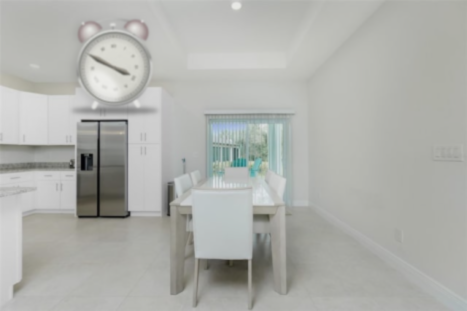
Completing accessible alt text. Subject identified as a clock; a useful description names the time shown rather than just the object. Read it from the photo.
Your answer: 3:50
